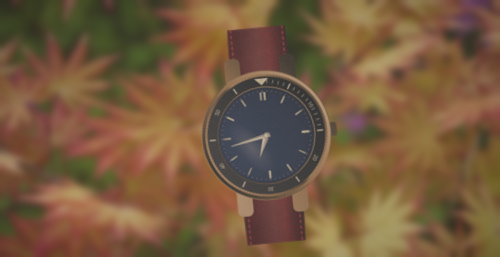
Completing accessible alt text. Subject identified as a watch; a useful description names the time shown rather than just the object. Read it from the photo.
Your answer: 6:43
